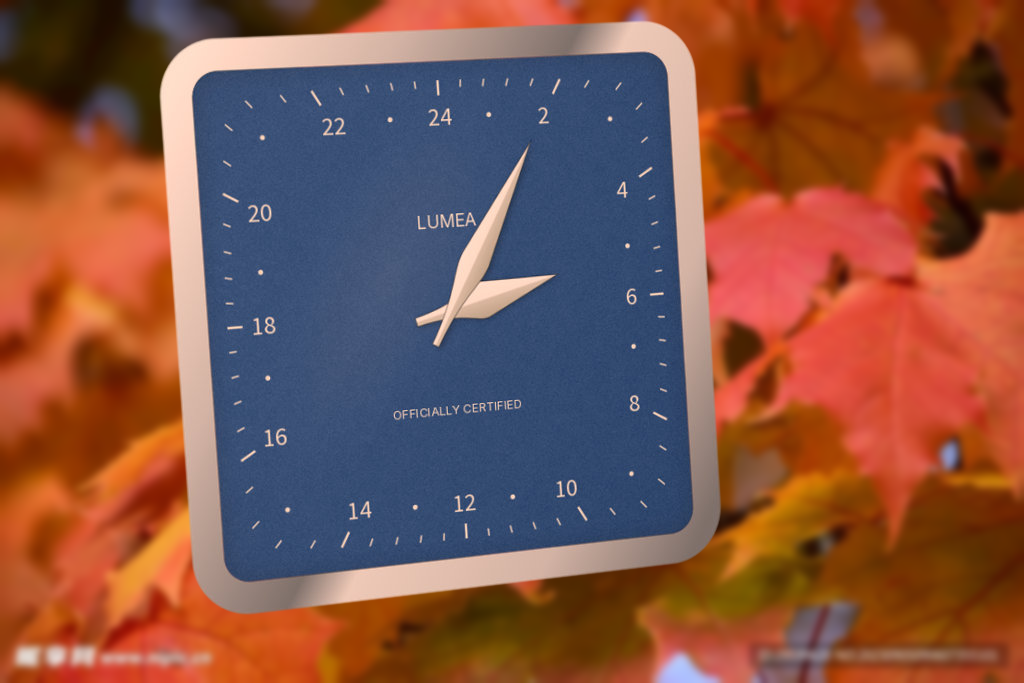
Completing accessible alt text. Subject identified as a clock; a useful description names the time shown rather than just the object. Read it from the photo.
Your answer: 5:05
